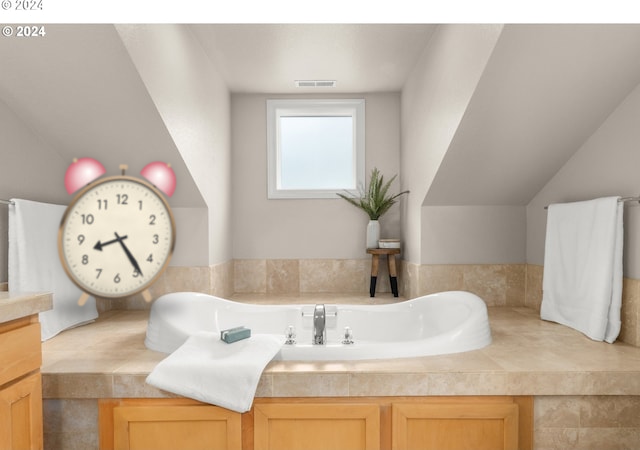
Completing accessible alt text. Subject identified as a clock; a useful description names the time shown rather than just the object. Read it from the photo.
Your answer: 8:24
